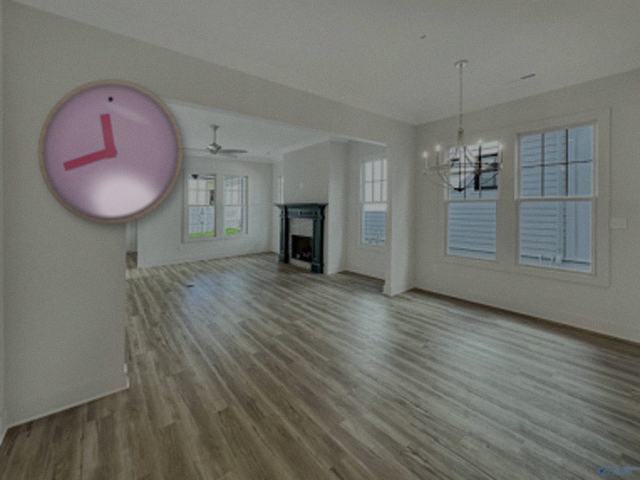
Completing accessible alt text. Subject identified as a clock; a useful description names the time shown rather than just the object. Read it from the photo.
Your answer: 11:42
